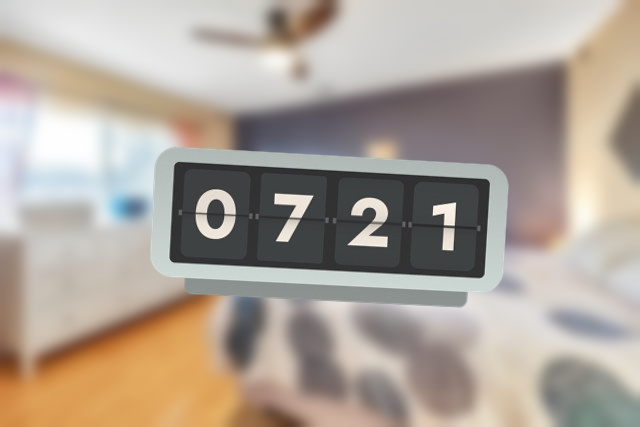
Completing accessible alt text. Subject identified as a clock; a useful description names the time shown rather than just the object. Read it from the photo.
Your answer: 7:21
